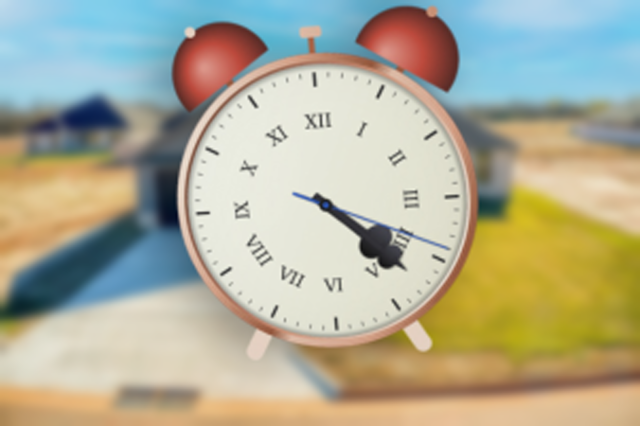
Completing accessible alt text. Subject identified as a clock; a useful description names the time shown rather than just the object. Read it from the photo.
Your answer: 4:22:19
